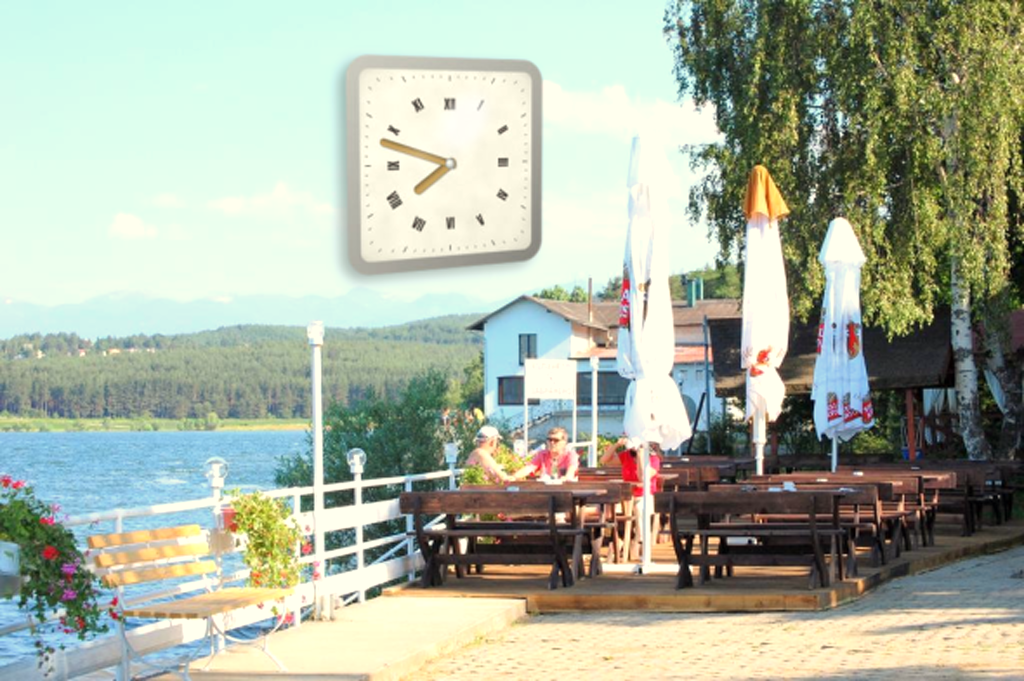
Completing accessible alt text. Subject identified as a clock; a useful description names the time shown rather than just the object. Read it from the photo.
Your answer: 7:48
